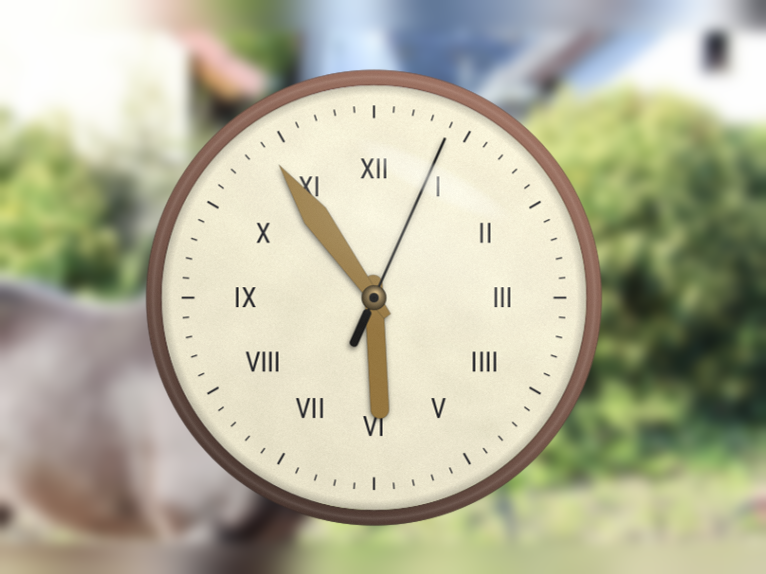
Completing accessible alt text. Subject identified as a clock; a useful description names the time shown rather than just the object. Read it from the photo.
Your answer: 5:54:04
